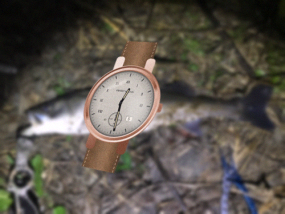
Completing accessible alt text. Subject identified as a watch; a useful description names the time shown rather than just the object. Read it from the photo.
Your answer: 12:29
